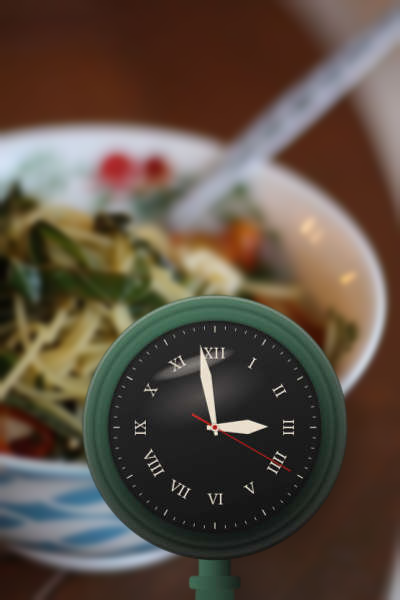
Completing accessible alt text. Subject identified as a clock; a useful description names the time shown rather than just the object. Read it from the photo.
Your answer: 2:58:20
